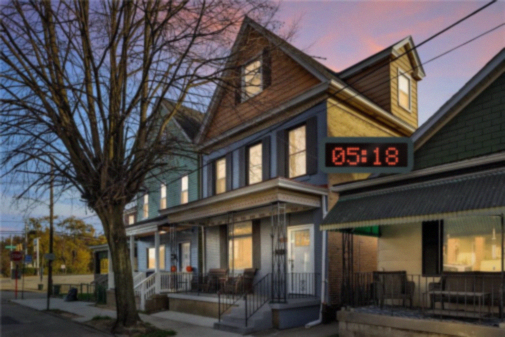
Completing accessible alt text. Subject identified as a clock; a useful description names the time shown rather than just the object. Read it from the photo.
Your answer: 5:18
